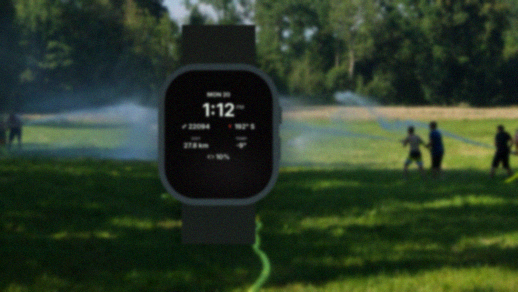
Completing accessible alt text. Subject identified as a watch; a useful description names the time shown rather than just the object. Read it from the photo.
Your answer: 1:12
